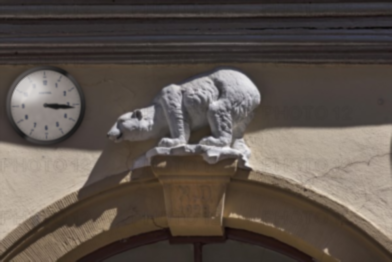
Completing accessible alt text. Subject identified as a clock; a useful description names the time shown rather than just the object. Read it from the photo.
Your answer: 3:16
